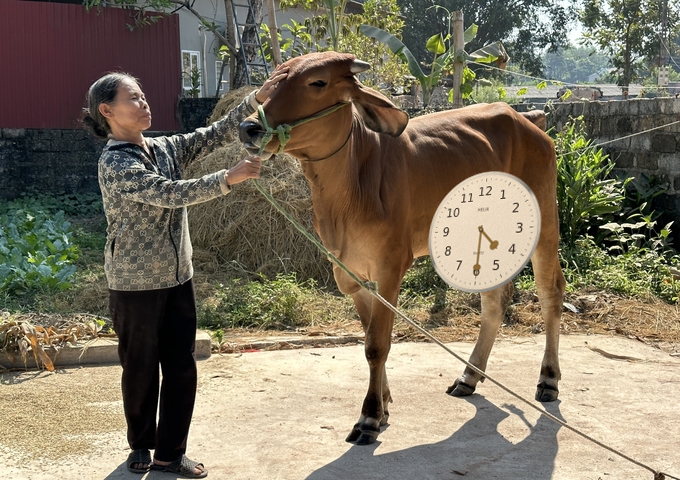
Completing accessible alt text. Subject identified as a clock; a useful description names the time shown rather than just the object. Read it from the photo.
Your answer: 4:30
